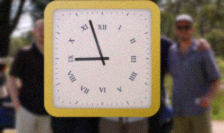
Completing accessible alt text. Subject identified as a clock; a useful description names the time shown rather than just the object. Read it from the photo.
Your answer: 8:57
